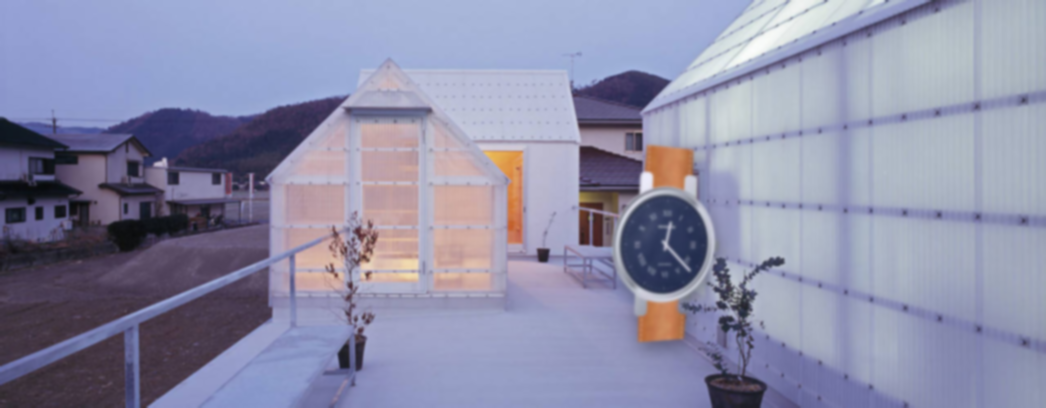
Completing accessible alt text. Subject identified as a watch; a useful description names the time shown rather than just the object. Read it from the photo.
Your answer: 12:22
